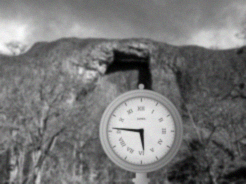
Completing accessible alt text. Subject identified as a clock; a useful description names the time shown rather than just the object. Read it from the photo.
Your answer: 5:46
